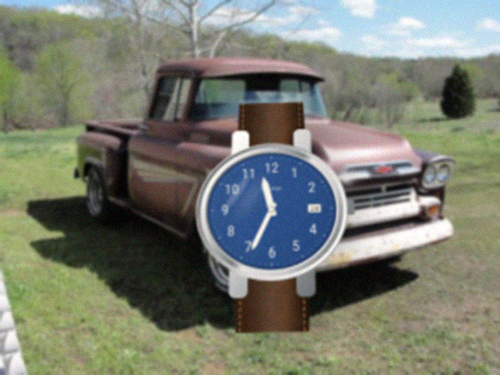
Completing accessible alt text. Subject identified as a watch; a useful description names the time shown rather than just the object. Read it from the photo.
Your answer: 11:34
